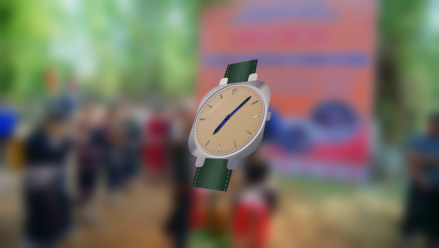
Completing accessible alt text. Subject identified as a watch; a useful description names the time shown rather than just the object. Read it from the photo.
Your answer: 7:07
